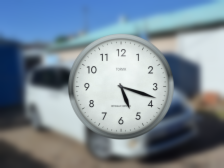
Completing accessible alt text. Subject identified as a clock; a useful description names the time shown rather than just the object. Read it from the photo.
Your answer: 5:18
